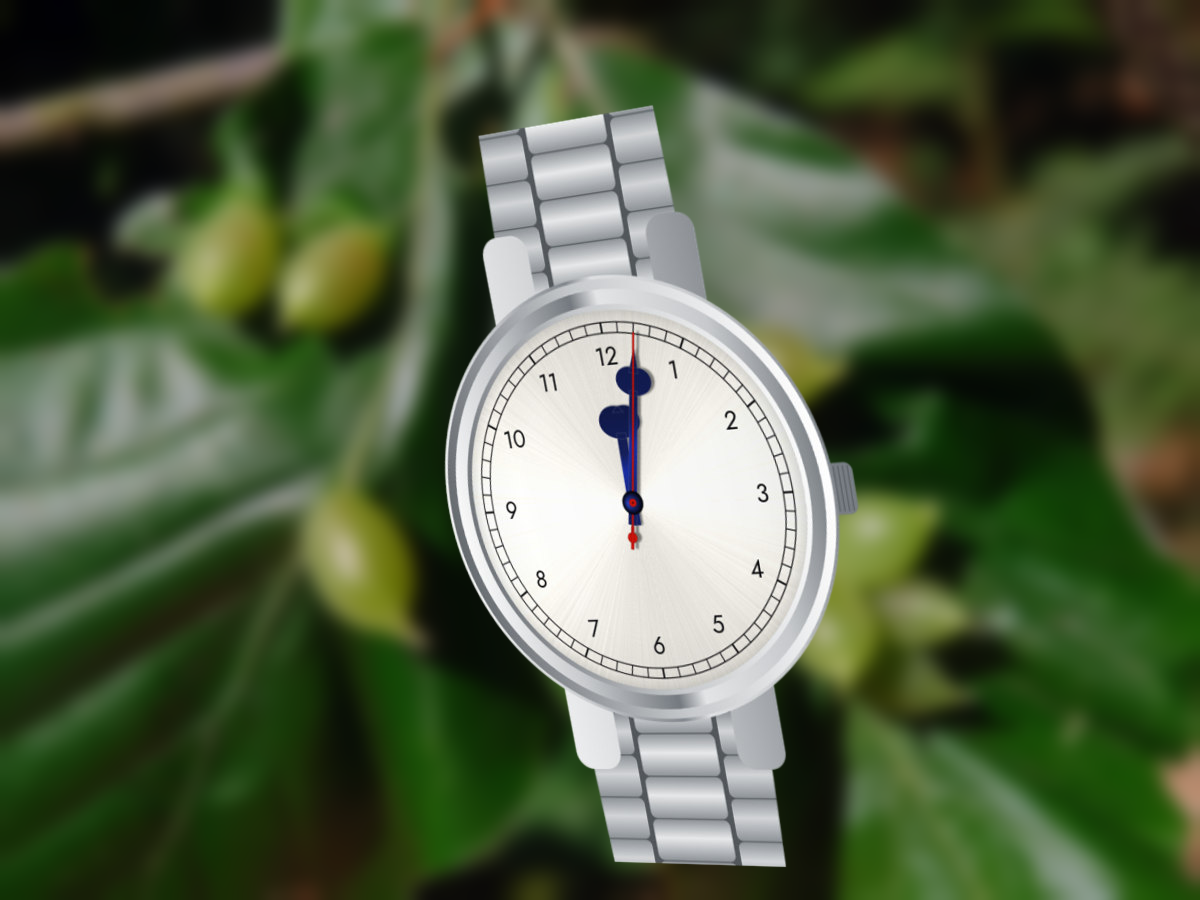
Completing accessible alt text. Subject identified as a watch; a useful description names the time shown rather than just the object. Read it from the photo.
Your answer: 12:02:02
